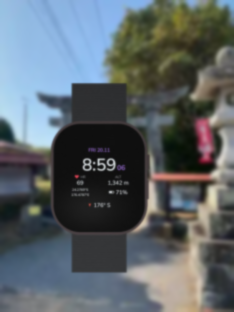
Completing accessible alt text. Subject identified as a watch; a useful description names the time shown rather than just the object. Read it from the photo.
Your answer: 8:59
